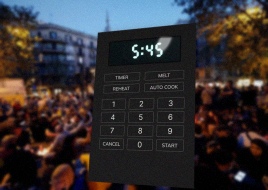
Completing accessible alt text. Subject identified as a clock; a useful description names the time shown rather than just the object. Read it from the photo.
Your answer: 5:45
